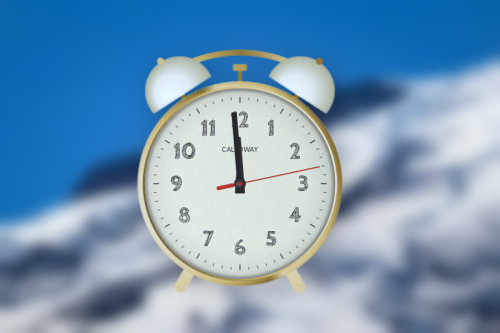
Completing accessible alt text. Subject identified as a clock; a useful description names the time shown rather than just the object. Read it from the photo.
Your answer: 11:59:13
